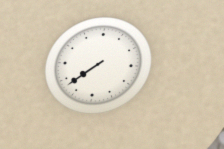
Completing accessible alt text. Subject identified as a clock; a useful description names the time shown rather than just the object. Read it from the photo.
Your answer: 7:38
